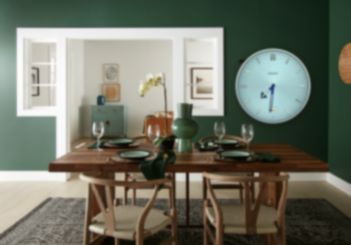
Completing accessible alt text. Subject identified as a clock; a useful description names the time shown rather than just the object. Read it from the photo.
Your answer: 7:31
